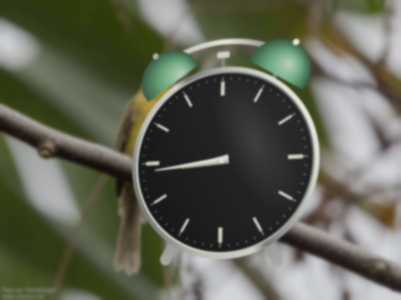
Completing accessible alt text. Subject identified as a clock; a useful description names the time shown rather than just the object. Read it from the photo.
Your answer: 8:44
